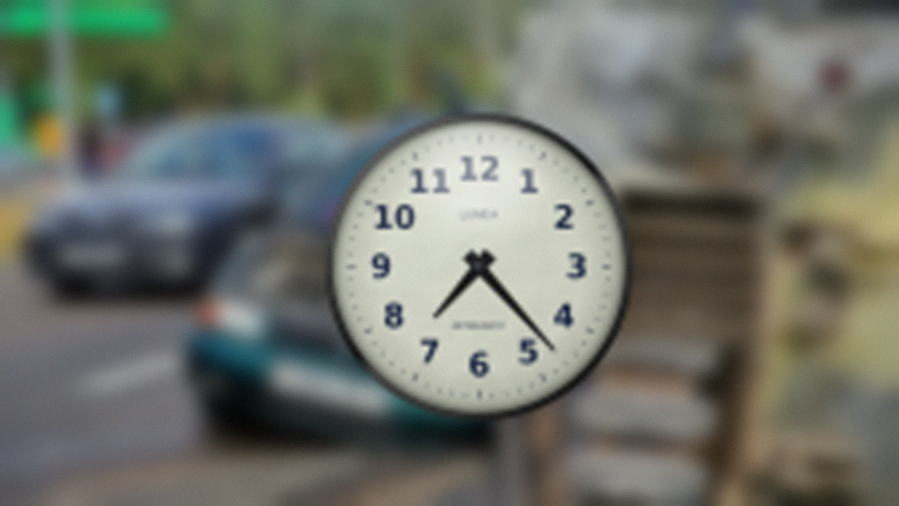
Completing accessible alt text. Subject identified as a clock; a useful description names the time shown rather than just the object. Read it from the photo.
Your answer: 7:23
